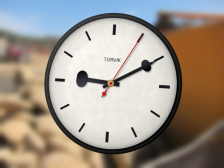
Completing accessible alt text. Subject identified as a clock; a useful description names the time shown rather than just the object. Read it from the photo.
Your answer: 9:10:05
